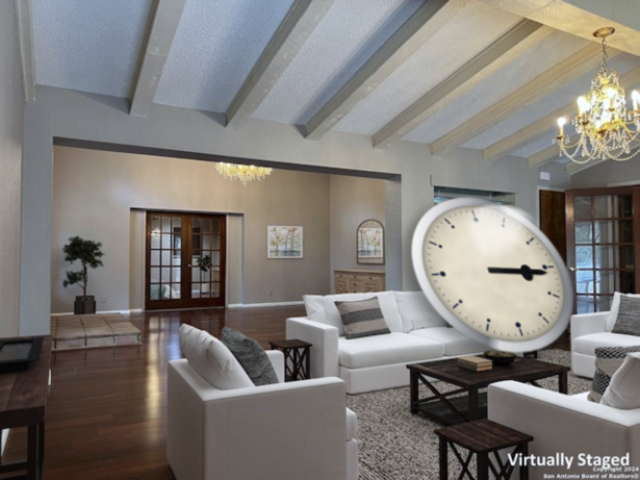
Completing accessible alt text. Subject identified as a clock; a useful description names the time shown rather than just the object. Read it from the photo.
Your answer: 3:16
